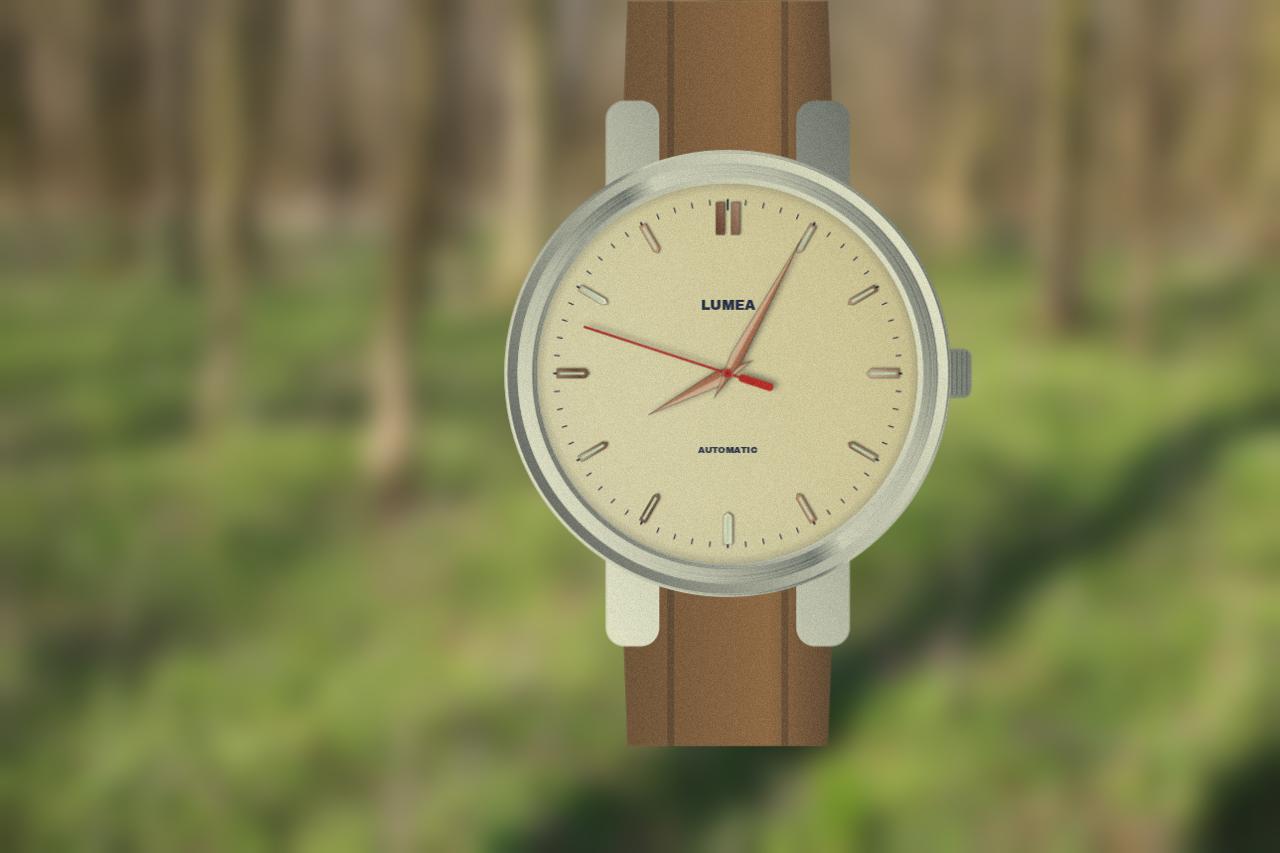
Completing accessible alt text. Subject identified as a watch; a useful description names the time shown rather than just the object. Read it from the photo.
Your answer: 8:04:48
